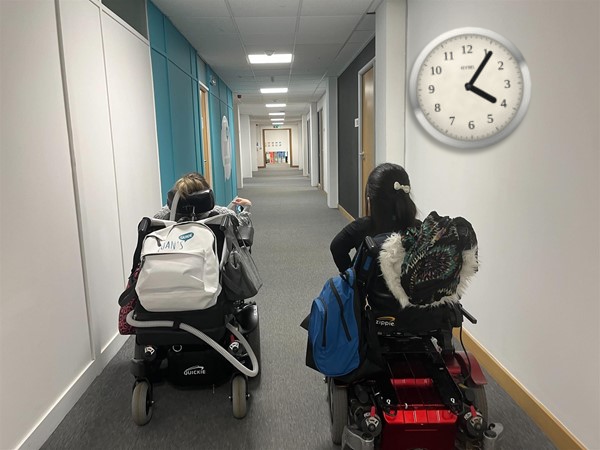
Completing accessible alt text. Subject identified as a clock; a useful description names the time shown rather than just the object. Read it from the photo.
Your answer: 4:06
